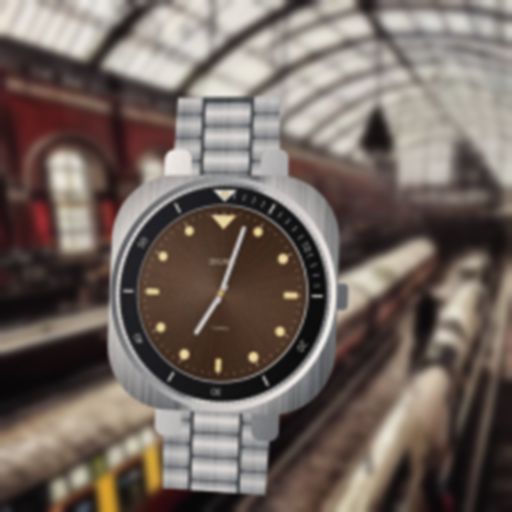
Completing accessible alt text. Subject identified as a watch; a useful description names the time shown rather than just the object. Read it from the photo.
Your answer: 7:03
